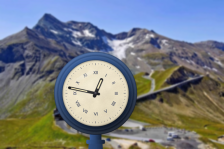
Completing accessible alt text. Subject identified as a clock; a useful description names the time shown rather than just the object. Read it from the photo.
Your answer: 12:47
